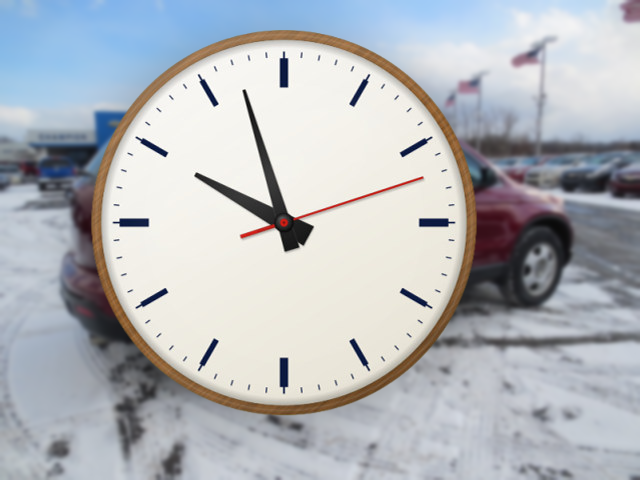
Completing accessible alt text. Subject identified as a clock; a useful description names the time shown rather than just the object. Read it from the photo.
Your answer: 9:57:12
